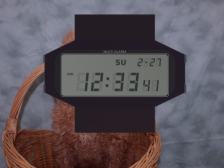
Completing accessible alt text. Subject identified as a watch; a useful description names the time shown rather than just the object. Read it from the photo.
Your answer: 12:33:41
